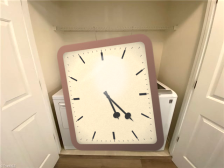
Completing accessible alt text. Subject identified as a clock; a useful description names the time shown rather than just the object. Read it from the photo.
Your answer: 5:23
